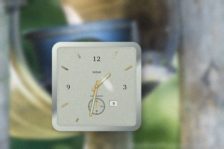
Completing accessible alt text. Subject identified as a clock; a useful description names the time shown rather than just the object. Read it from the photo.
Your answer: 1:32
